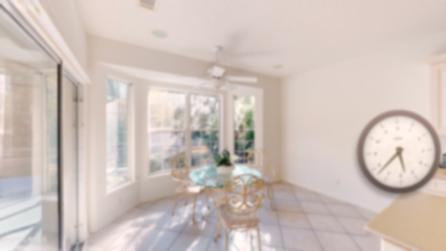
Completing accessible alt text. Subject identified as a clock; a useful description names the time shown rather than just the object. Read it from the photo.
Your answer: 5:38
